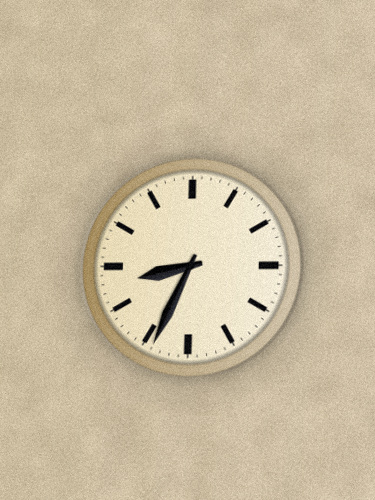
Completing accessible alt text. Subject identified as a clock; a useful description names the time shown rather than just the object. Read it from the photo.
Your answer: 8:34
